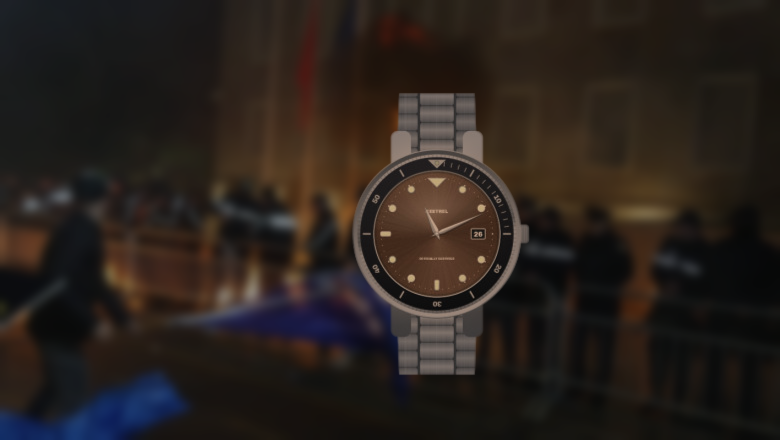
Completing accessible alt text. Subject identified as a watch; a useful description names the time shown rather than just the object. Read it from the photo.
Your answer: 11:11
